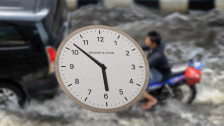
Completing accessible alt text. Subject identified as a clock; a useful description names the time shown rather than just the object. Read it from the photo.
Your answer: 5:52
